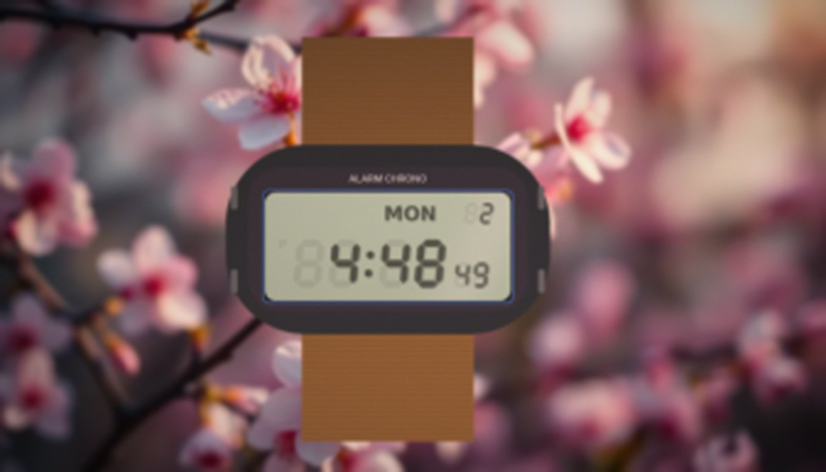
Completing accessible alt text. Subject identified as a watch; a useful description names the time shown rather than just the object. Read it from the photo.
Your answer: 4:48:49
